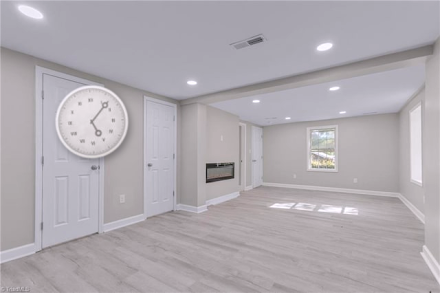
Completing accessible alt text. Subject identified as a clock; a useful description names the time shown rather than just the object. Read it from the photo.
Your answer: 5:07
